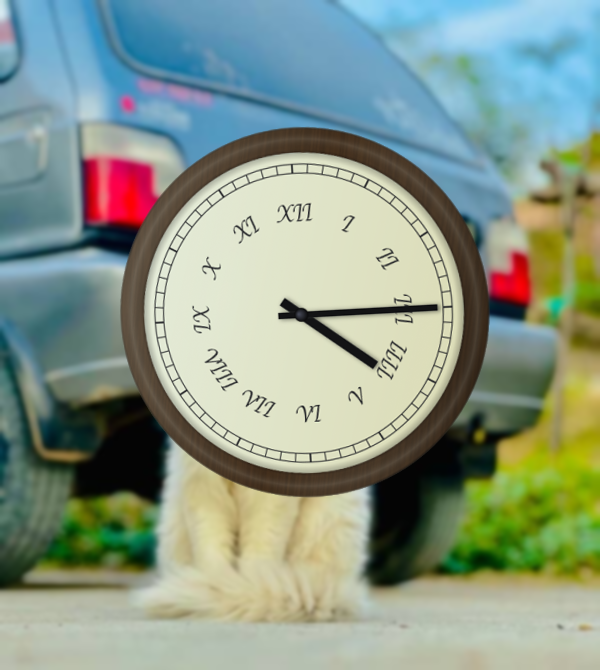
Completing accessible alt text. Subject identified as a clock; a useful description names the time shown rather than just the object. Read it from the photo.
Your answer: 4:15
